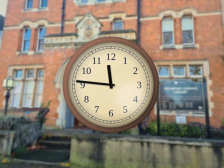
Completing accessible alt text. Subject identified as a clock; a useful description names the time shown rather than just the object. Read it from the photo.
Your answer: 11:46
